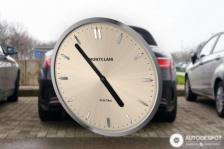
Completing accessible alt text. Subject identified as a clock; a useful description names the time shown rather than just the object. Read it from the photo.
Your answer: 4:54
